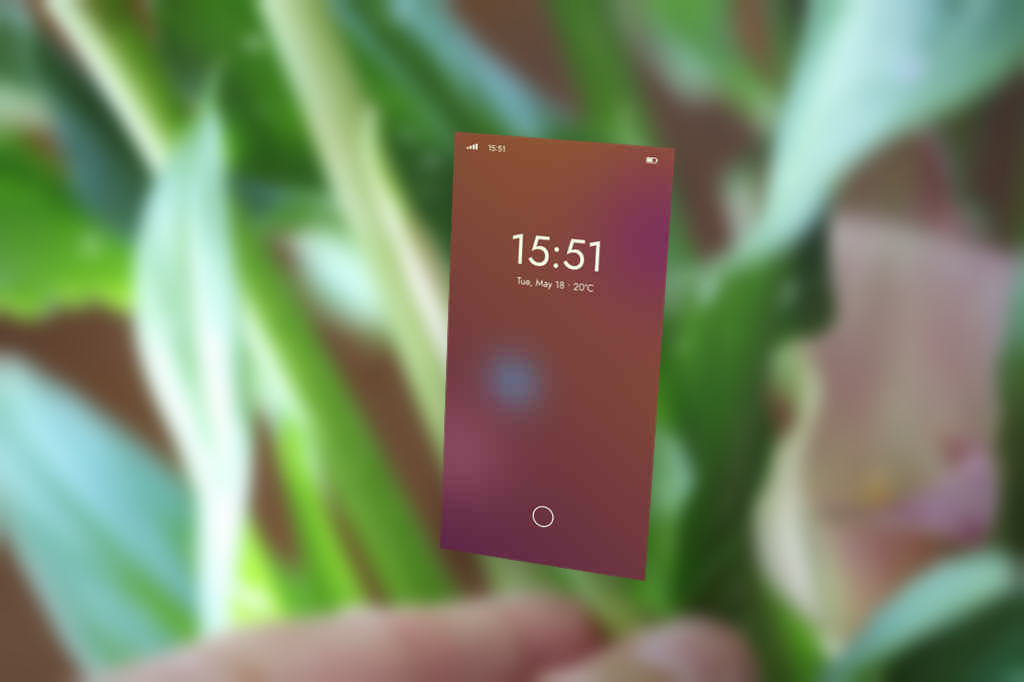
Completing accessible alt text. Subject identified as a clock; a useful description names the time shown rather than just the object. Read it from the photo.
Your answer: 15:51
